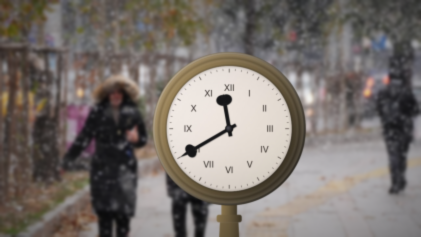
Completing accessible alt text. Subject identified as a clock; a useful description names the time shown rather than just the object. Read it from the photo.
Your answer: 11:40
